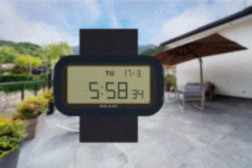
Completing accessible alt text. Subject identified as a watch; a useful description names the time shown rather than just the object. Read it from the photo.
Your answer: 5:58
